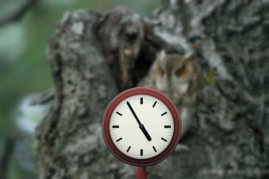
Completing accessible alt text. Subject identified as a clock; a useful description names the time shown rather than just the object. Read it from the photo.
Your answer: 4:55
